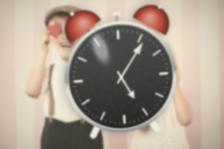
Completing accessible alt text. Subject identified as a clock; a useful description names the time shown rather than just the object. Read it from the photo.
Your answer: 5:06
